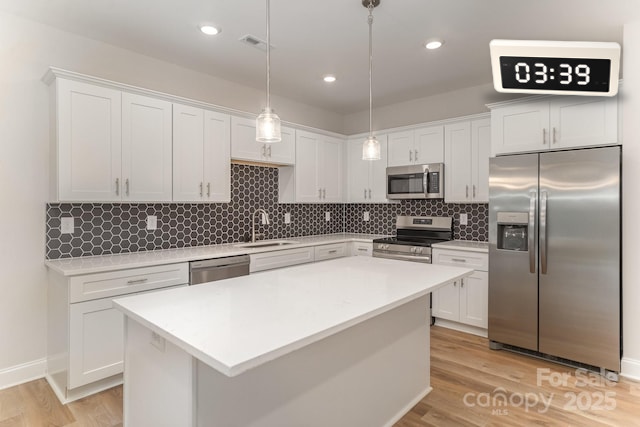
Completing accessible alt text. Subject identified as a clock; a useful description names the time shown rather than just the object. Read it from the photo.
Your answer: 3:39
